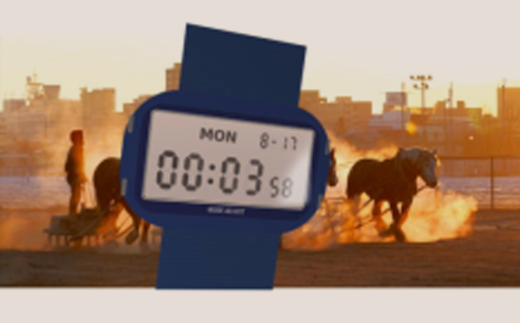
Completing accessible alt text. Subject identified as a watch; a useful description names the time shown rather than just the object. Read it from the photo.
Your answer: 0:03:58
